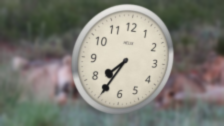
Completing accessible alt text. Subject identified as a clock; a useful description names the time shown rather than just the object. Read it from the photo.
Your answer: 7:35
